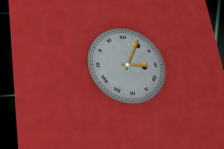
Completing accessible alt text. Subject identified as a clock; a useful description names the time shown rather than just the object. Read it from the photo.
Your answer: 3:05
